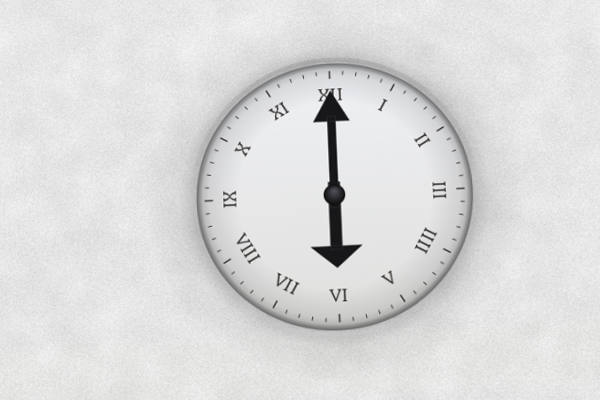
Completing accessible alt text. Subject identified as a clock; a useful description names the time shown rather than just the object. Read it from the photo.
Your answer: 6:00
